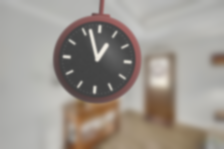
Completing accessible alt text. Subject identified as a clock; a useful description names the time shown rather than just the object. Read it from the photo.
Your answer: 12:57
